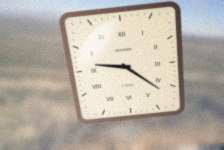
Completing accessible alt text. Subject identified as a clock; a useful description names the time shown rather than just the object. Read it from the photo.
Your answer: 9:22
